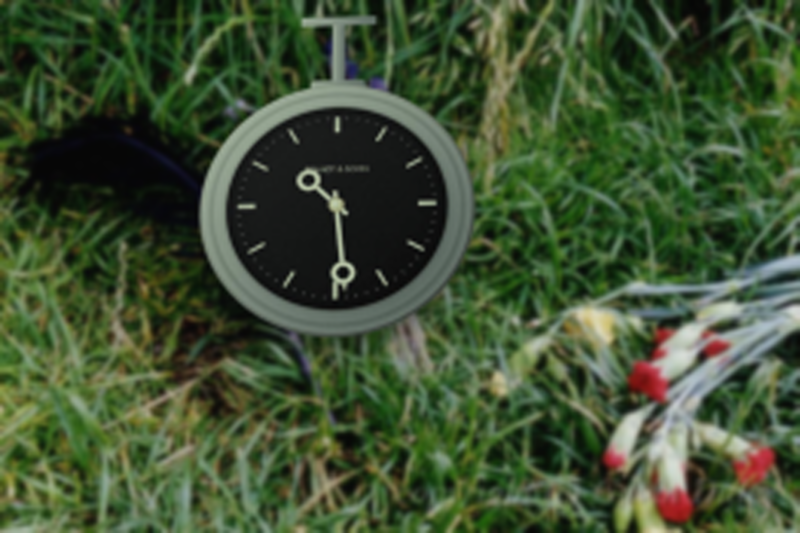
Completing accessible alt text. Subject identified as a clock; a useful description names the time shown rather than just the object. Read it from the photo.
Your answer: 10:29
